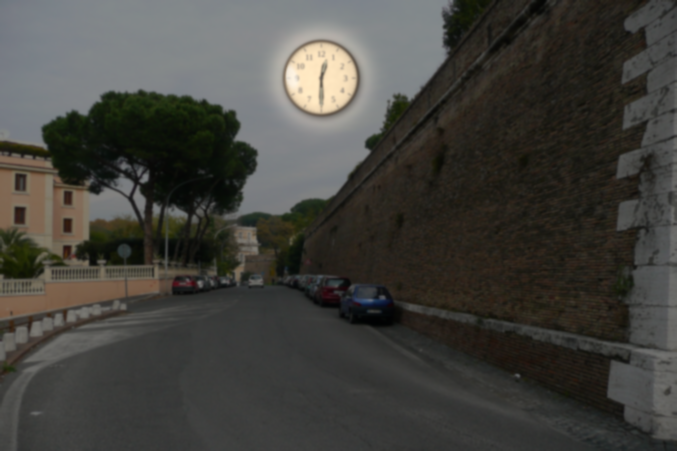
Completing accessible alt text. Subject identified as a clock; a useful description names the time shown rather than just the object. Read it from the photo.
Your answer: 12:30
